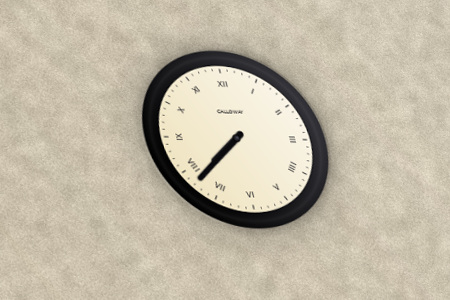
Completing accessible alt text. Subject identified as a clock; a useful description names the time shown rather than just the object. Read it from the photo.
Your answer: 7:38
